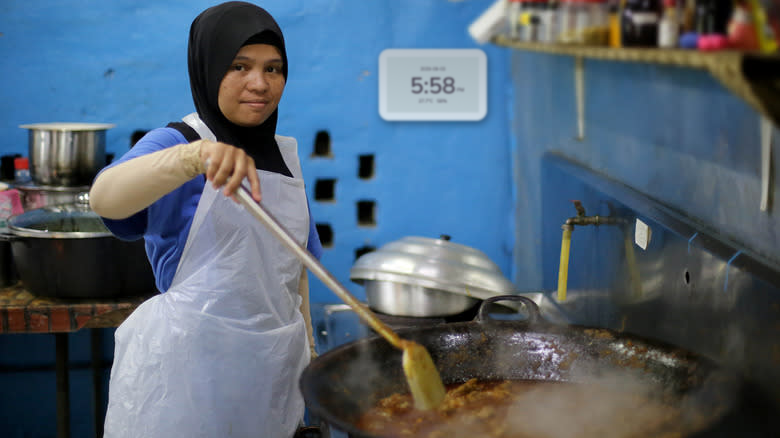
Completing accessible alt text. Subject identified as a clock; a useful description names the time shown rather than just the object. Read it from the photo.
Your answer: 5:58
